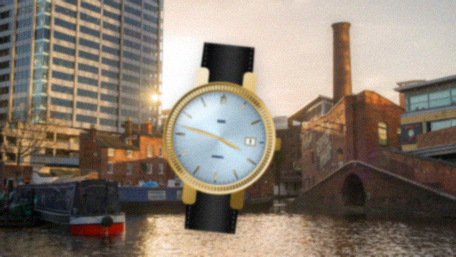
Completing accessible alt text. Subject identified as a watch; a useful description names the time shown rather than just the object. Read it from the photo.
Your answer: 3:47
